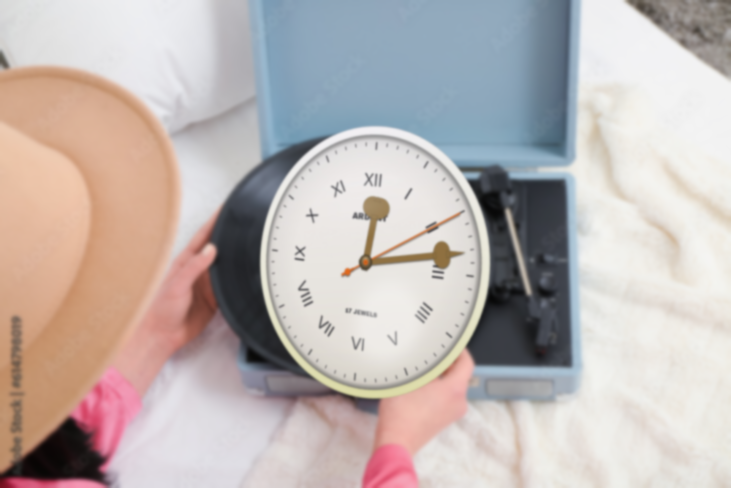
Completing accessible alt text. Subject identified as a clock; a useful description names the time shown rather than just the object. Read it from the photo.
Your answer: 12:13:10
